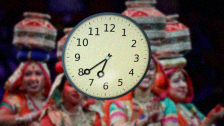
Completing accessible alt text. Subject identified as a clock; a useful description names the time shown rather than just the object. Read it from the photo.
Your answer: 6:39
